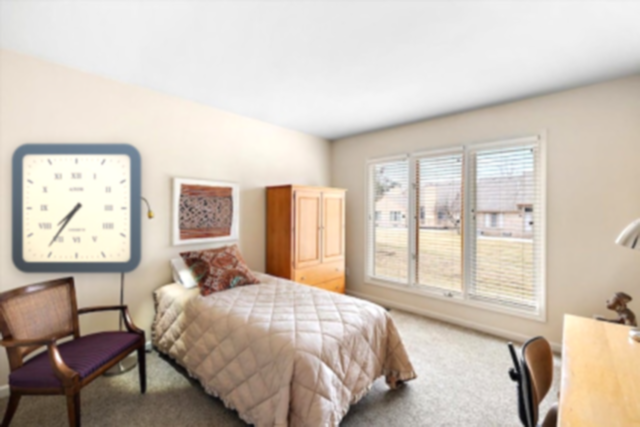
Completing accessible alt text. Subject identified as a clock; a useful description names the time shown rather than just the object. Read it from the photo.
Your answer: 7:36
